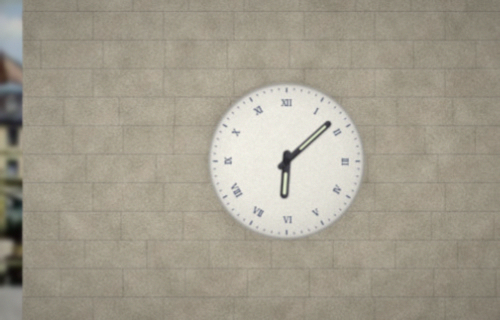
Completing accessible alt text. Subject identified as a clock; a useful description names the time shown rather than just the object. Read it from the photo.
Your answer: 6:08
